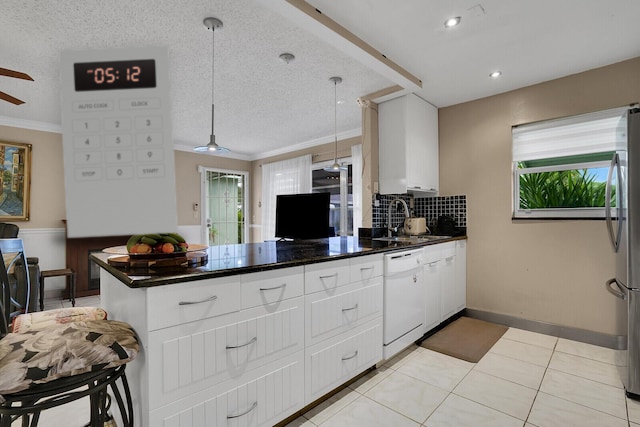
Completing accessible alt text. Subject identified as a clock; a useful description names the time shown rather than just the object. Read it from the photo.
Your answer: 5:12
